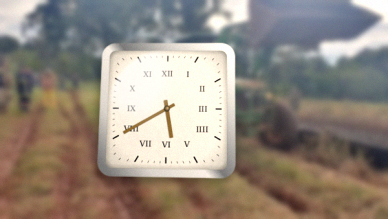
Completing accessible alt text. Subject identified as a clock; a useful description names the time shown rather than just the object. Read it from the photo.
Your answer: 5:40
